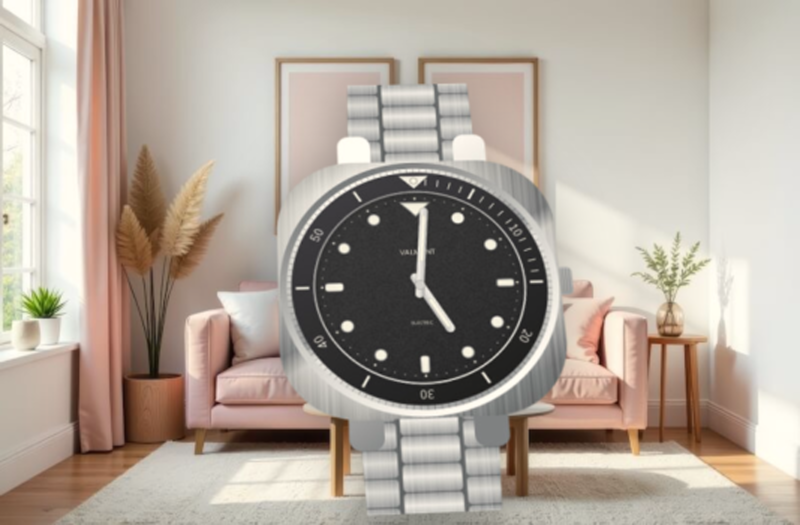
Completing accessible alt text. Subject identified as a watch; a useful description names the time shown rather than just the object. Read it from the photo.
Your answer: 5:01
